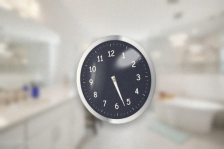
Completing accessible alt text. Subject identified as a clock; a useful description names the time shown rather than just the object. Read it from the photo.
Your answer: 5:27
